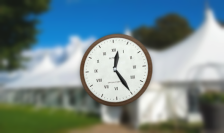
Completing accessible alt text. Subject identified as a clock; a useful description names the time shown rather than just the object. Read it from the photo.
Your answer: 12:25
